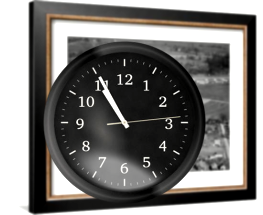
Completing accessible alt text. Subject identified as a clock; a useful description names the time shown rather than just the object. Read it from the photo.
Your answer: 10:55:14
